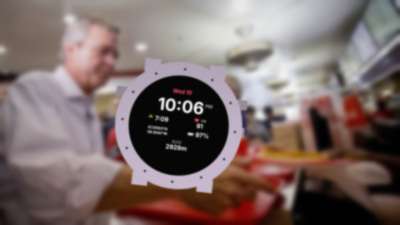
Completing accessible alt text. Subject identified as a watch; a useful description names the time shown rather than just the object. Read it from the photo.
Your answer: 10:06
